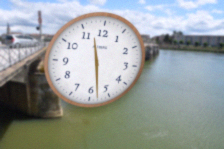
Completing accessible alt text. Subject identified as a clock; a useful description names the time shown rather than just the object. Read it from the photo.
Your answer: 11:28
